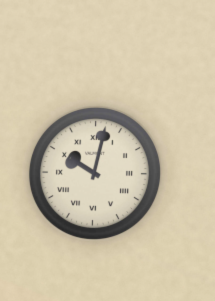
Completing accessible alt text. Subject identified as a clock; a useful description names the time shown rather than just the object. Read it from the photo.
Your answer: 10:02
